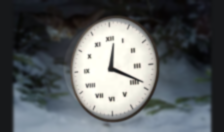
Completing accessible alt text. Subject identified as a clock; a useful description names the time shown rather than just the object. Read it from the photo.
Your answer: 12:19
